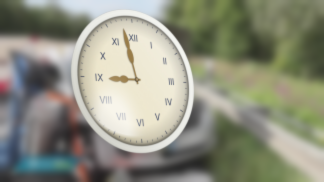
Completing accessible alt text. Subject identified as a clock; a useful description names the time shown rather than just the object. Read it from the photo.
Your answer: 8:58
